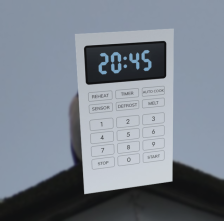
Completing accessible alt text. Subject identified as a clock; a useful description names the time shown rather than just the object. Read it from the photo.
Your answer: 20:45
